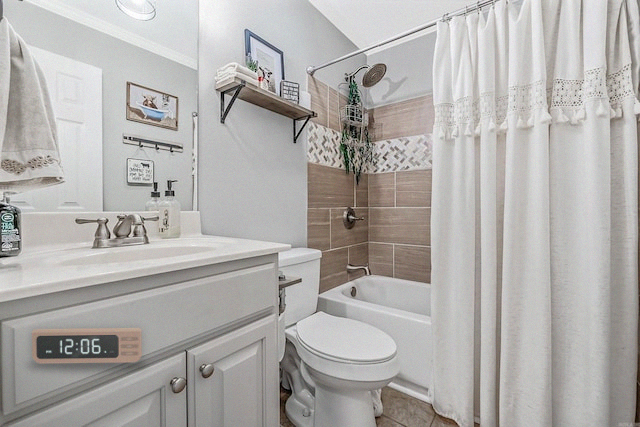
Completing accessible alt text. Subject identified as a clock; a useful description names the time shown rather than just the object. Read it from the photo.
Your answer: 12:06
